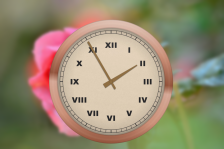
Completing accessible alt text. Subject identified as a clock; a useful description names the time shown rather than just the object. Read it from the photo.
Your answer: 1:55
